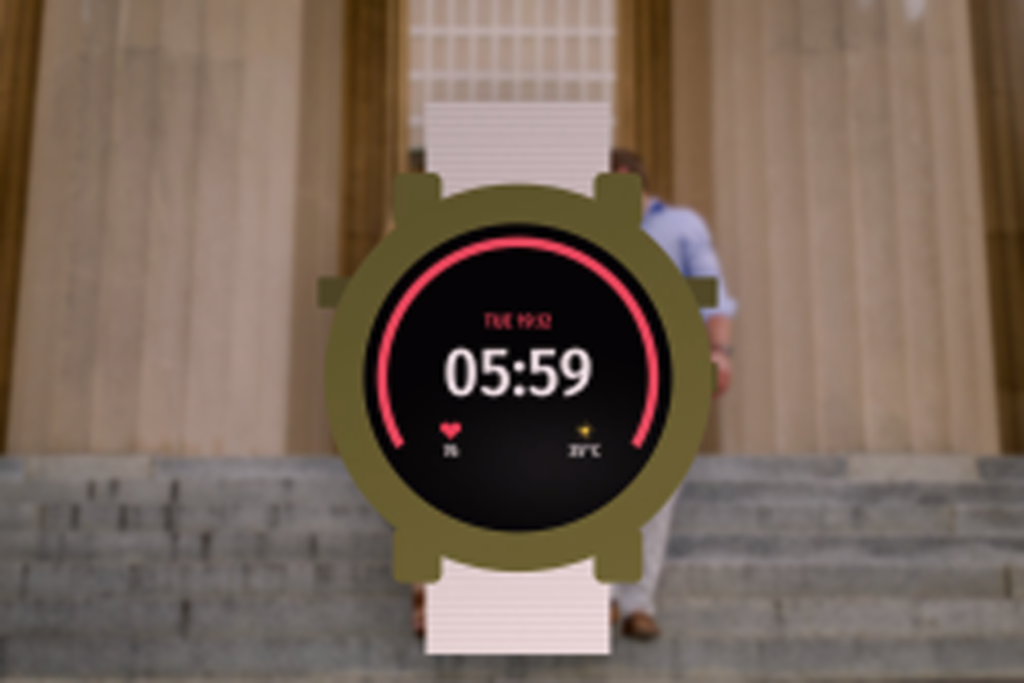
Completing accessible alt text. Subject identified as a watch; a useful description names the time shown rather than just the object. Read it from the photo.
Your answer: 5:59
